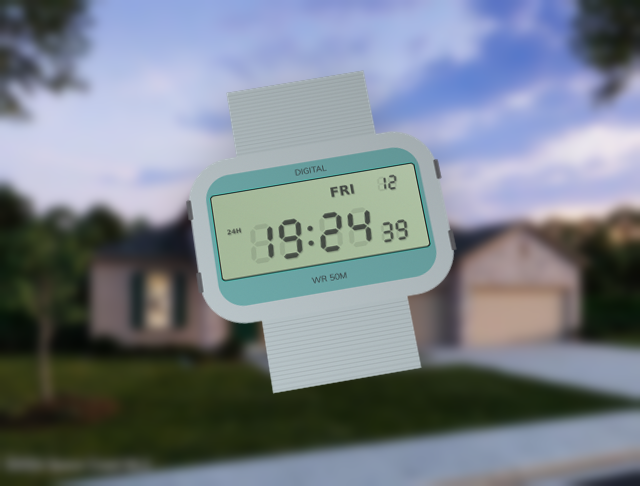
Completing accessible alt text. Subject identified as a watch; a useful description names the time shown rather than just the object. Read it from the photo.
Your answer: 19:24:39
